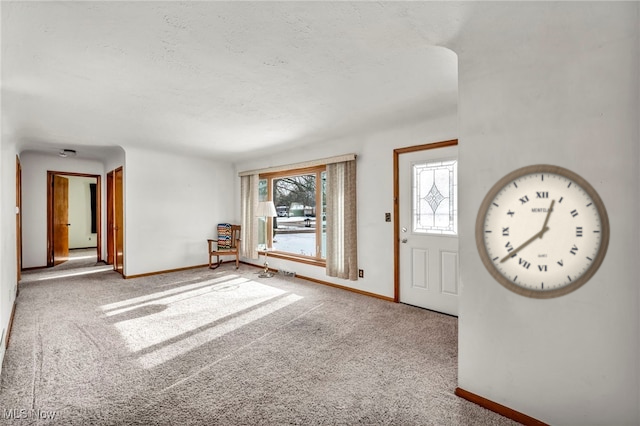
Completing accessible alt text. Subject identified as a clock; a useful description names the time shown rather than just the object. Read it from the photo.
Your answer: 12:39
